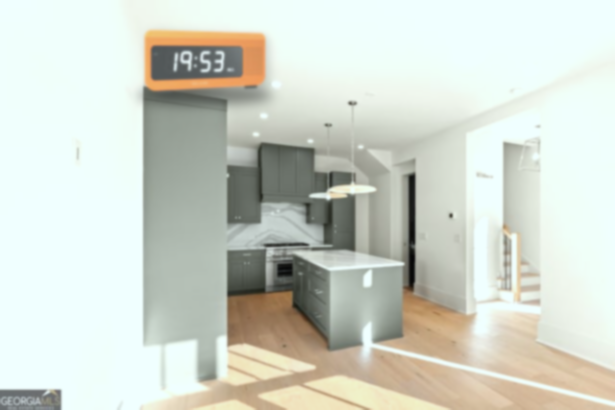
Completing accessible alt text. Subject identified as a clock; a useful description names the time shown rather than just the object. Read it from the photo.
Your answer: 19:53
